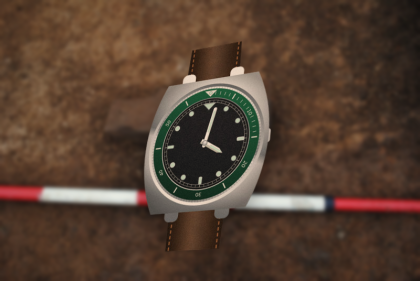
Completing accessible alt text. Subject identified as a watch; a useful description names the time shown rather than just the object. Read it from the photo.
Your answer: 4:02
